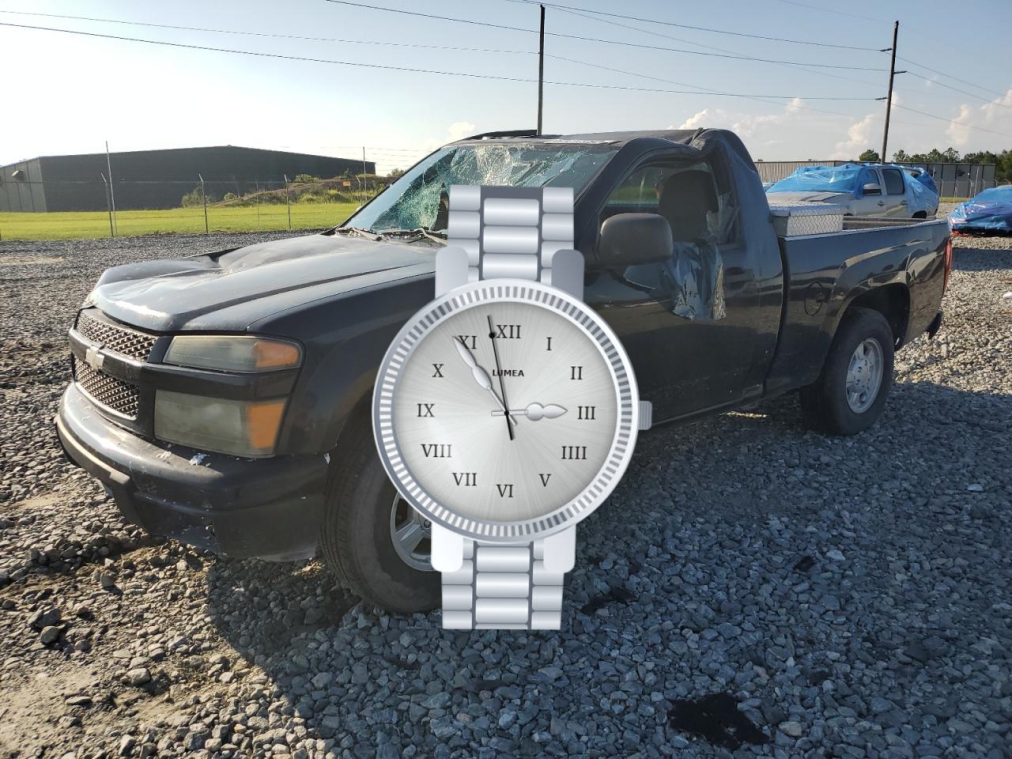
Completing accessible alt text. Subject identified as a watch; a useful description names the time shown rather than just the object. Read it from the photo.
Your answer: 2:53:58
